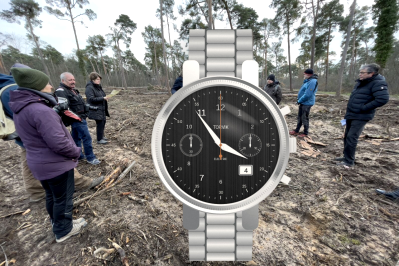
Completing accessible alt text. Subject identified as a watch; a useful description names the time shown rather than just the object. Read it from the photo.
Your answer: 3:54
